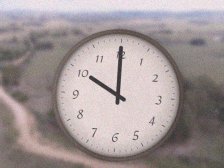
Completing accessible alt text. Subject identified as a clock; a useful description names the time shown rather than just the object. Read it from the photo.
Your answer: 10:00
